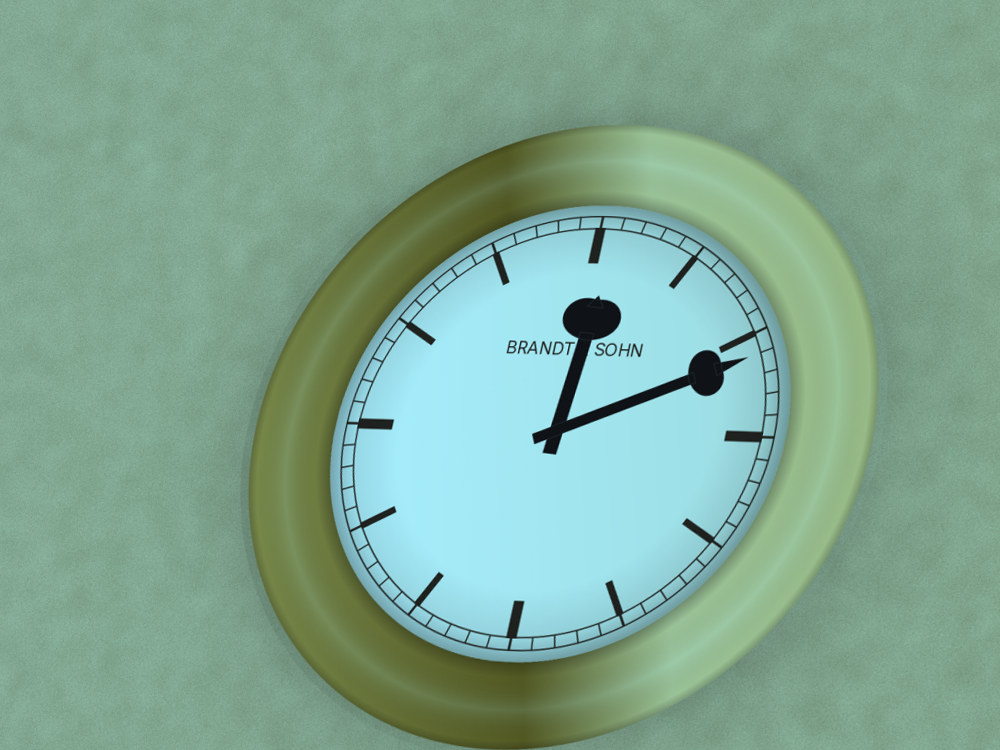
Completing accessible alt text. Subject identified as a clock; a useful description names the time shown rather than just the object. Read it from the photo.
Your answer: 12:11
